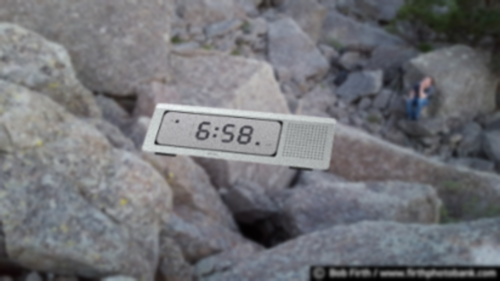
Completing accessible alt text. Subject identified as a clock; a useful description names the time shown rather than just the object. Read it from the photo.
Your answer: 6:58
